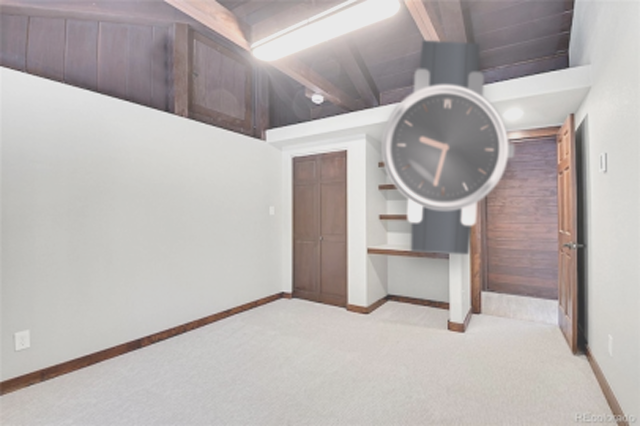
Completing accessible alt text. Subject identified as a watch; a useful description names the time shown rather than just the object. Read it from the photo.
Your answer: 9:32
